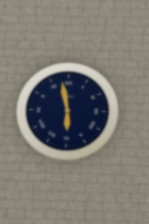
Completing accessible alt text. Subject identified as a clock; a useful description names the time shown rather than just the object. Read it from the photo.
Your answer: 5:58
